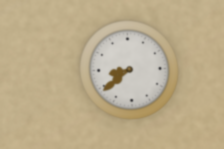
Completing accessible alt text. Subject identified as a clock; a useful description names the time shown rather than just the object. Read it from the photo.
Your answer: 8:39
